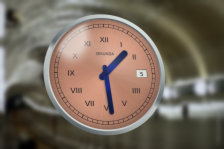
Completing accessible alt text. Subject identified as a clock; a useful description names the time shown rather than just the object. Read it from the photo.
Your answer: 1:29
